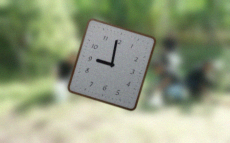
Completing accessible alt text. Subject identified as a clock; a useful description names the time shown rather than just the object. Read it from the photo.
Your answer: 8:59
